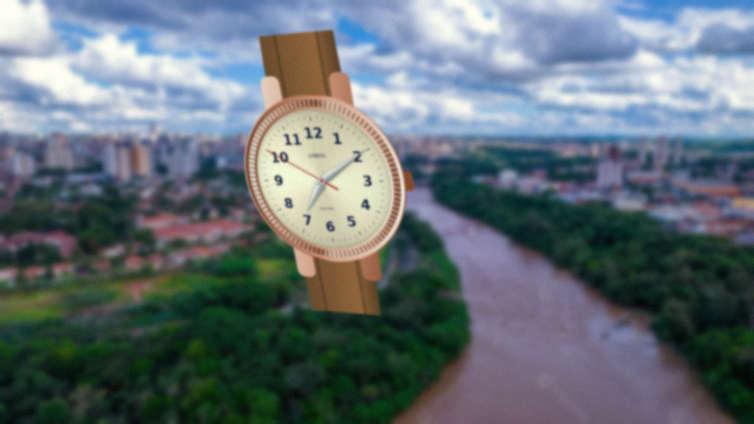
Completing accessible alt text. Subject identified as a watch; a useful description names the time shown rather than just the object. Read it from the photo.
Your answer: 7:09:50
